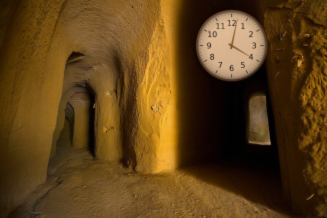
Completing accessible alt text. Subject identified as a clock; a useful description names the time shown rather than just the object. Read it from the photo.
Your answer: 4:02
